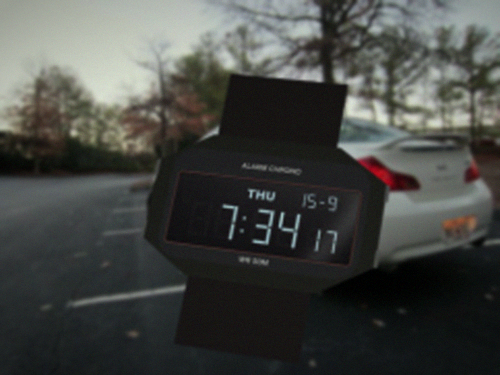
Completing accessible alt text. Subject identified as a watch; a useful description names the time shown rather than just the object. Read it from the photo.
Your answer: 7:34:17
